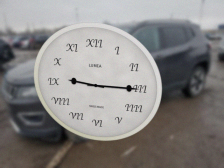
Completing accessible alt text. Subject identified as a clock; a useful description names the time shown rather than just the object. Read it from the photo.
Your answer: 9:15
